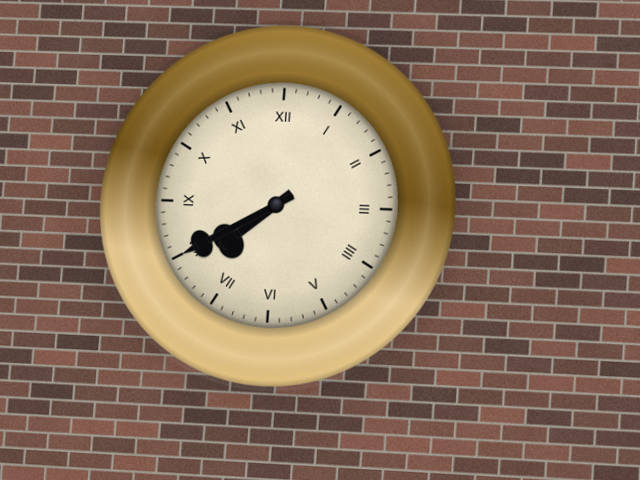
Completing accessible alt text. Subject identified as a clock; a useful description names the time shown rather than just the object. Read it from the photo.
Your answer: 7:40
